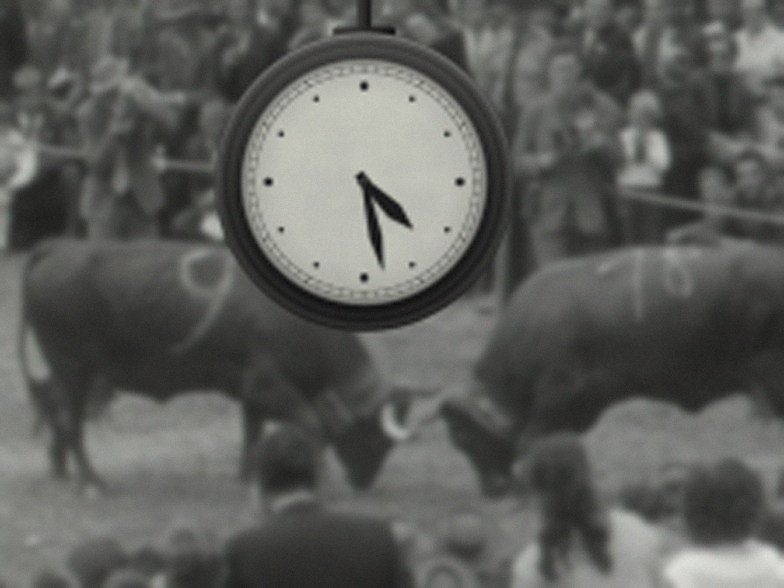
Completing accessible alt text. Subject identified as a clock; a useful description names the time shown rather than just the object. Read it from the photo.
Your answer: 4:28
